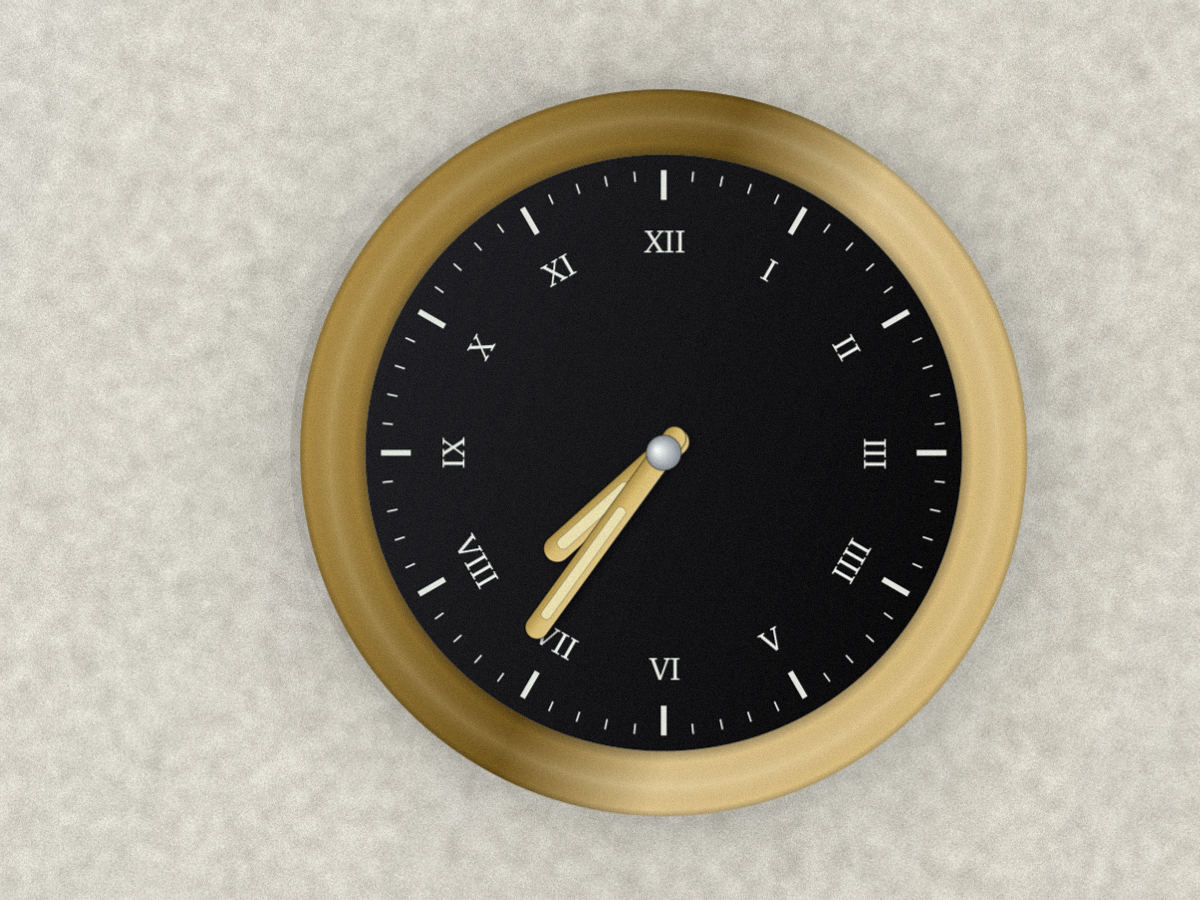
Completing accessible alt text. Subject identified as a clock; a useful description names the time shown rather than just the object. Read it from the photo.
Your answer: 7:36
